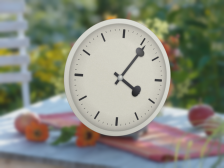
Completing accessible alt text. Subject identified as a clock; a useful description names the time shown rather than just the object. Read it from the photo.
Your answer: 4:06
